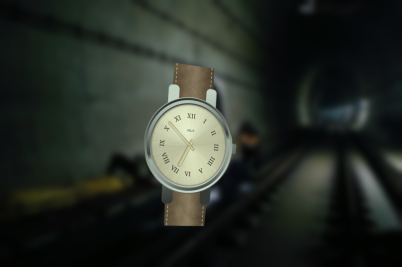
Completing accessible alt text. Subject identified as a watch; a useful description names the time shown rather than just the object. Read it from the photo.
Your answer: 6:52
